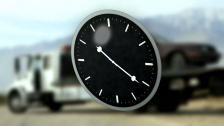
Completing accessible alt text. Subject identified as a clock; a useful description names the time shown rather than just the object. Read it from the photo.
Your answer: 10:21
